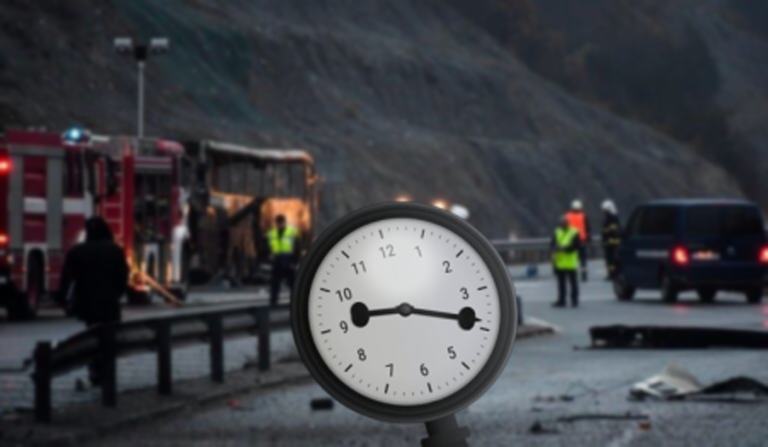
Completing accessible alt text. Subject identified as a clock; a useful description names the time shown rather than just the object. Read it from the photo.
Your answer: 9:19
